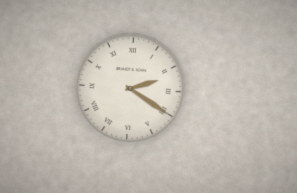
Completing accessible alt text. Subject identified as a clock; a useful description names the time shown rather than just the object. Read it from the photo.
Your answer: 2:20
